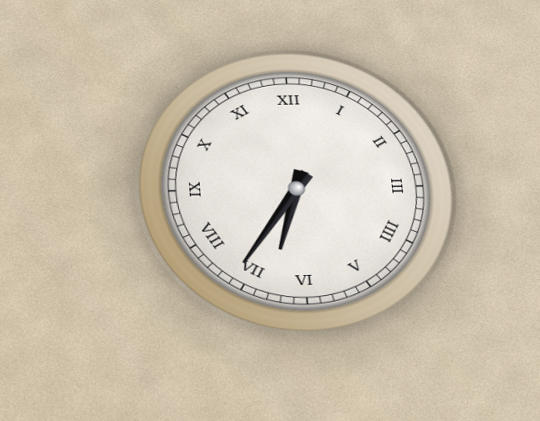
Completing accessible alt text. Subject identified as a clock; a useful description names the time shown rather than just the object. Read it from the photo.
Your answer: 6:36
